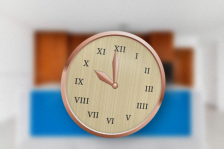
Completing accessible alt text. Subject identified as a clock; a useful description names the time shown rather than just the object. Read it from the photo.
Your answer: 9:59
